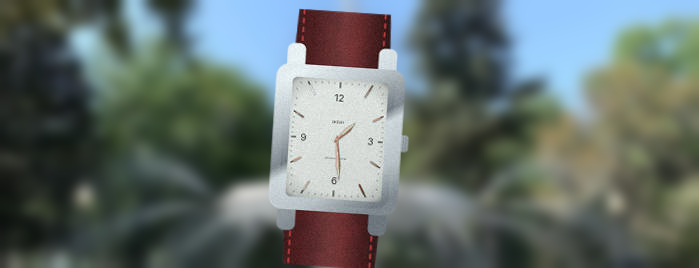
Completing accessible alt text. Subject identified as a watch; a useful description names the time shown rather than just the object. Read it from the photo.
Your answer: 1:29
